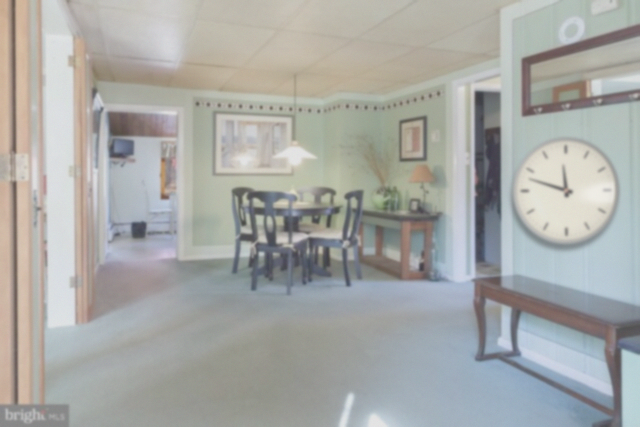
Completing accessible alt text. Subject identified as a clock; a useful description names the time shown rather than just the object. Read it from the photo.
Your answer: 11:48
